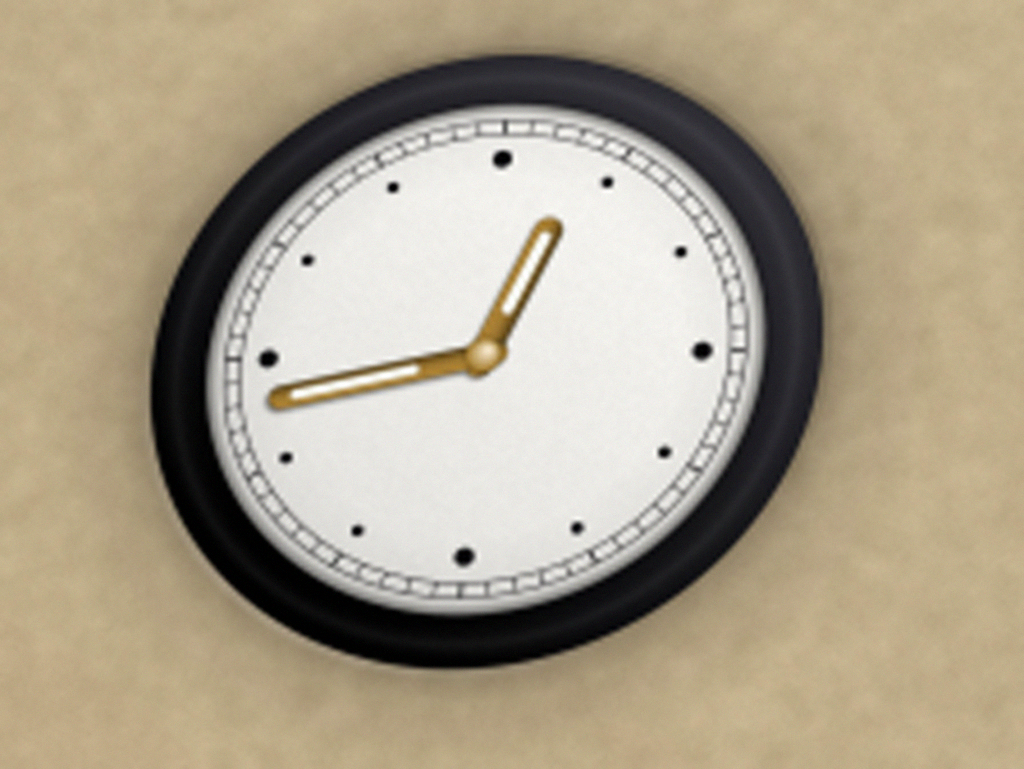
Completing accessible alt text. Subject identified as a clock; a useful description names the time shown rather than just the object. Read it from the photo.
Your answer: 12:43
